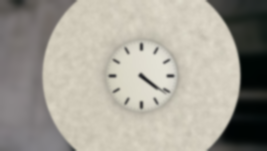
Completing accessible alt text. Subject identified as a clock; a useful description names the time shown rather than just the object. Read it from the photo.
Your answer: 4:21
